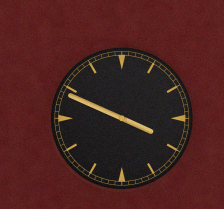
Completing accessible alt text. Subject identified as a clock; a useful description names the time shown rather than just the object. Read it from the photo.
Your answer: 3:49
